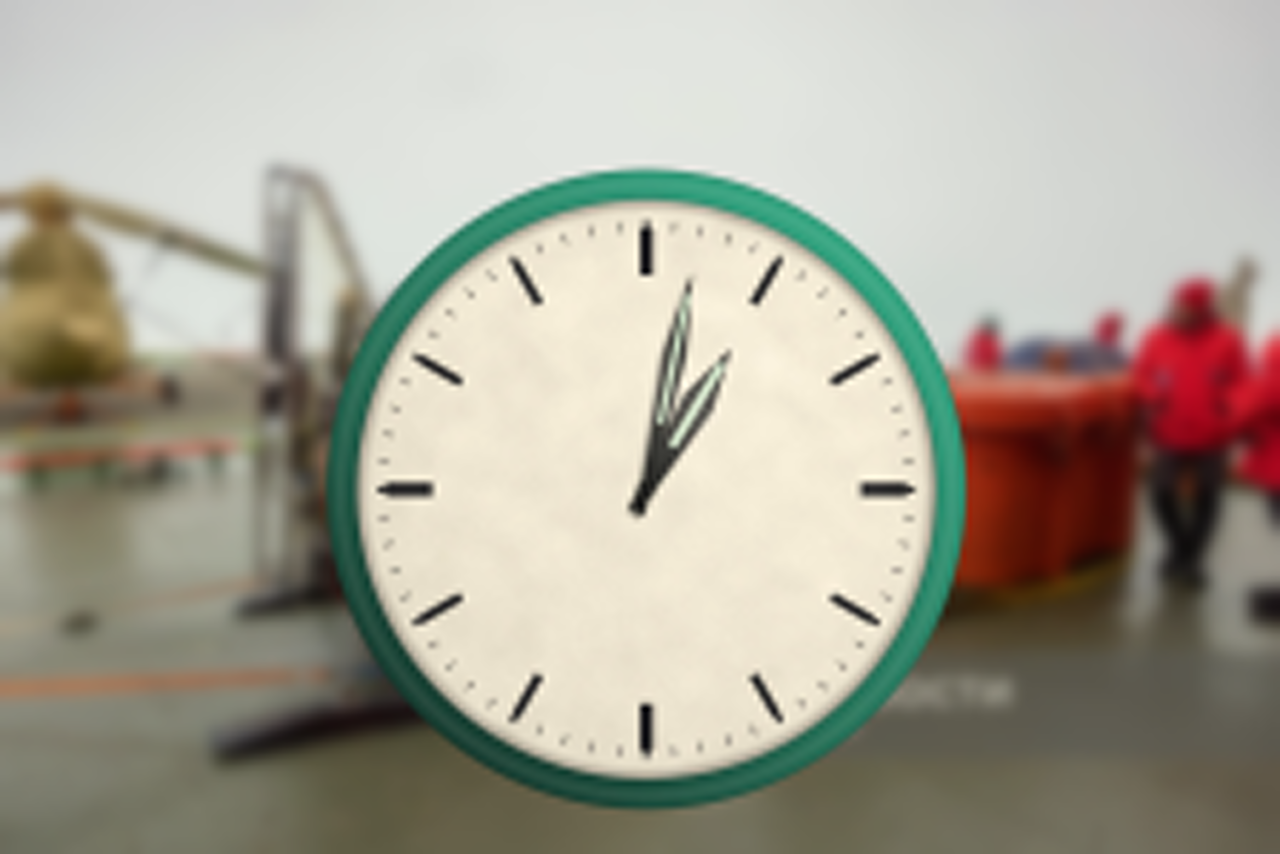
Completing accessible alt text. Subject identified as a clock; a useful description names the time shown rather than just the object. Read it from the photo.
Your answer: 1:02
